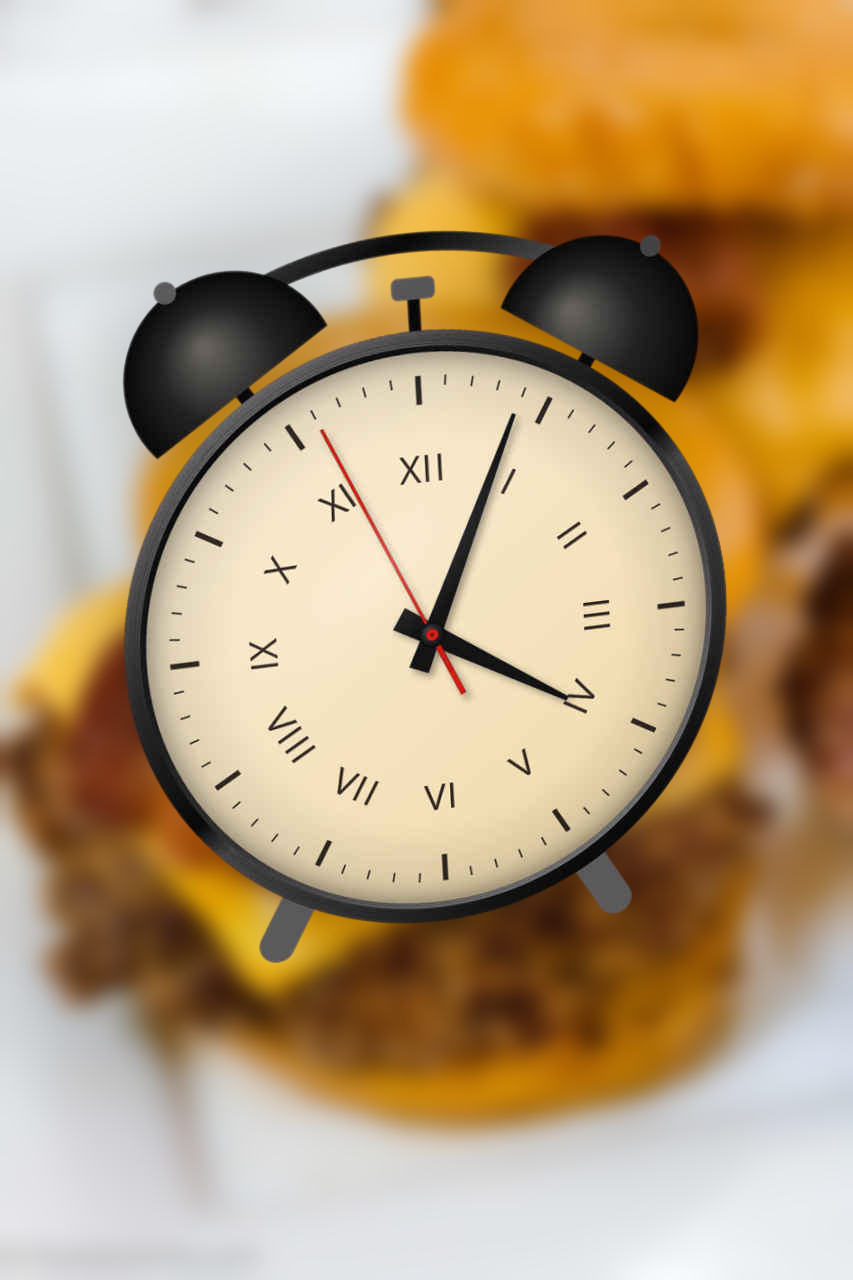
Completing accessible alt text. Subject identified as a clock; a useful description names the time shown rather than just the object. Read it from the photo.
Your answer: 4:03:56
